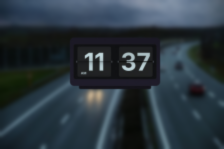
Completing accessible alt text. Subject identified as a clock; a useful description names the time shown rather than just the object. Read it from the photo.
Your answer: 11:37
